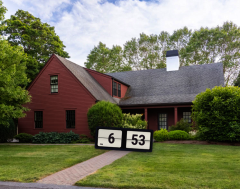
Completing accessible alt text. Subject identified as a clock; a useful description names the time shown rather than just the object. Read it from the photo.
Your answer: 6:53
